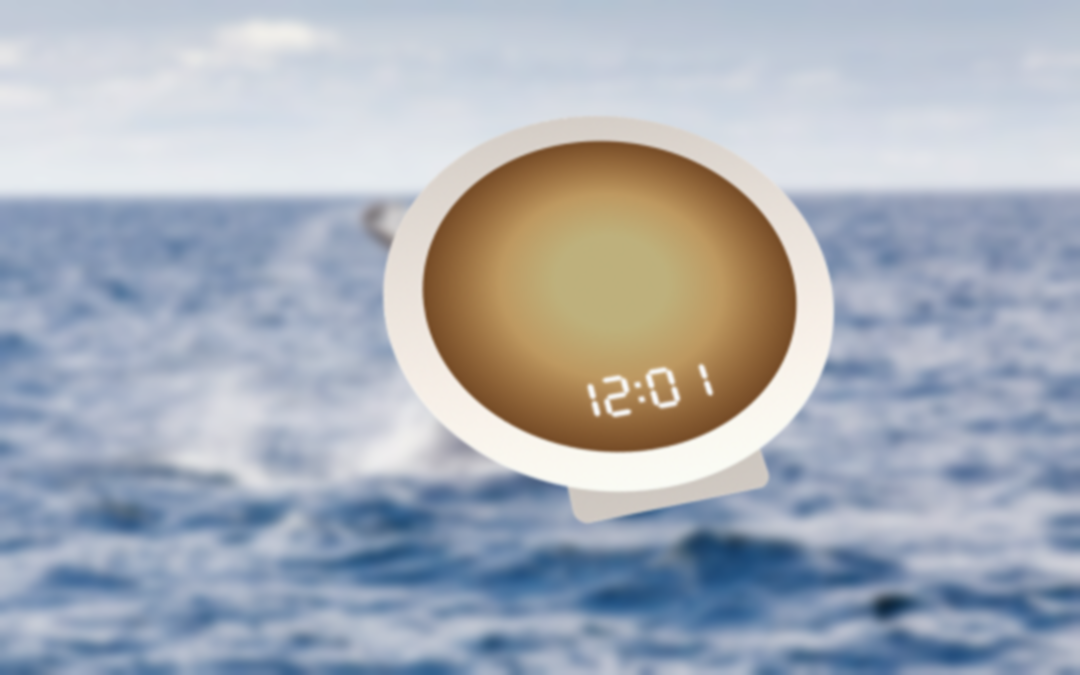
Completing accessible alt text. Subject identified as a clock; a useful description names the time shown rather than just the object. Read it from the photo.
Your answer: 12:01
